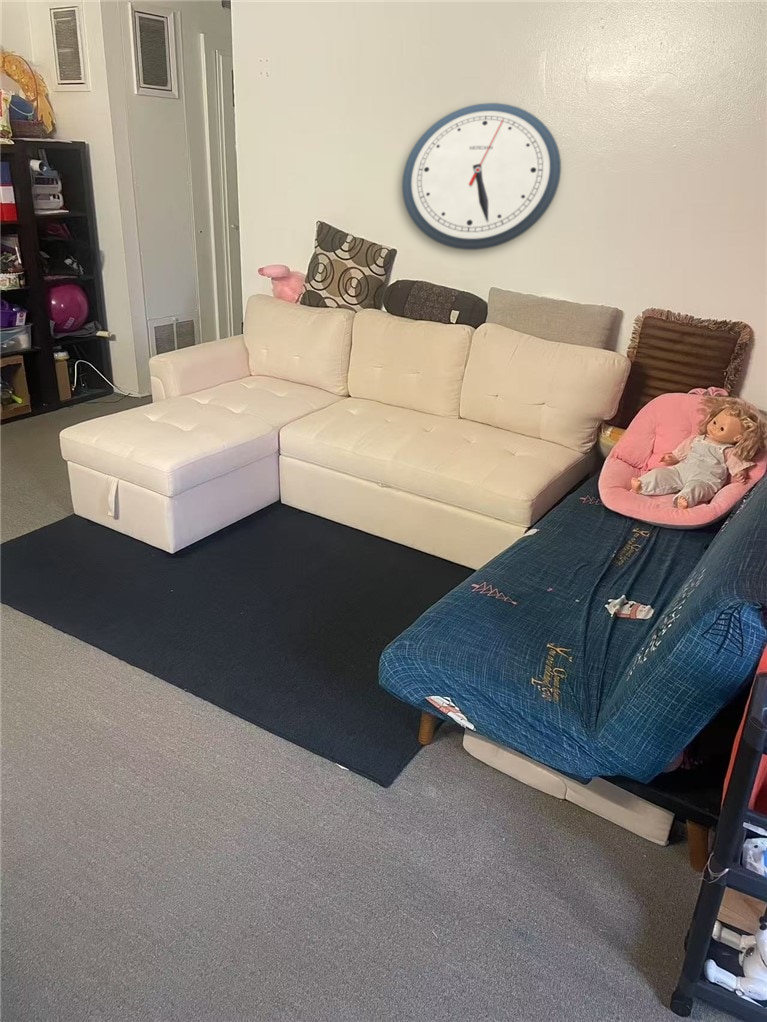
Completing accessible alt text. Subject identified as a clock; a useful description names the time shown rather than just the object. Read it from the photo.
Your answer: 5:27:03
